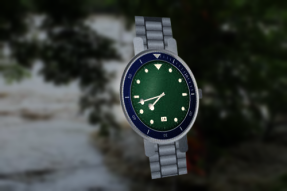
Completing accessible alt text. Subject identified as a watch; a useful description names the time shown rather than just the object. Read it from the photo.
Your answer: 7:43
